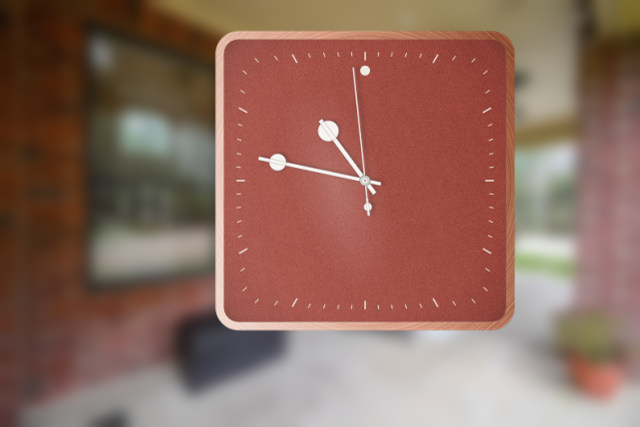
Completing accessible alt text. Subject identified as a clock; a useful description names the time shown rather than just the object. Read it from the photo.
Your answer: 10:46:59
